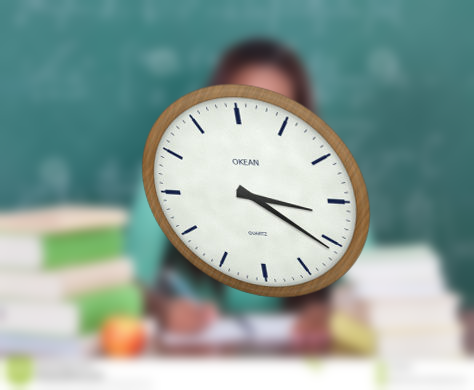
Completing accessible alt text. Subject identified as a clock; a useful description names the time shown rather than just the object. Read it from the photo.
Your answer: 3:21
